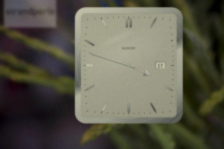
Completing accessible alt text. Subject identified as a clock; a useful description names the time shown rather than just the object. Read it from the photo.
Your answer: 3:48
